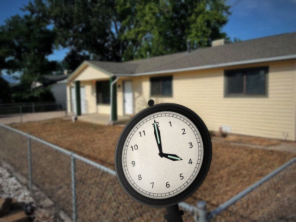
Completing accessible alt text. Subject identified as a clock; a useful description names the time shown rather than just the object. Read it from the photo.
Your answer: 4:00
